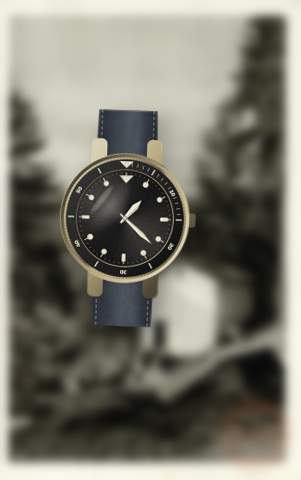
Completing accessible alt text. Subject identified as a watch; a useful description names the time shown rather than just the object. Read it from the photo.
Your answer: 1:22
